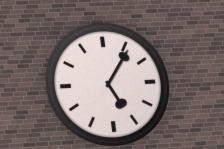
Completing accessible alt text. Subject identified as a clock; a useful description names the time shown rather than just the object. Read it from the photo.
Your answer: 5:06
